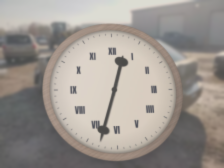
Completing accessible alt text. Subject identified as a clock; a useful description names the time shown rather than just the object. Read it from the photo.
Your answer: 12:33
